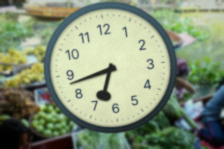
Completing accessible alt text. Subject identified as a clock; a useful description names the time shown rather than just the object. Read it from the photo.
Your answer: 6:43
